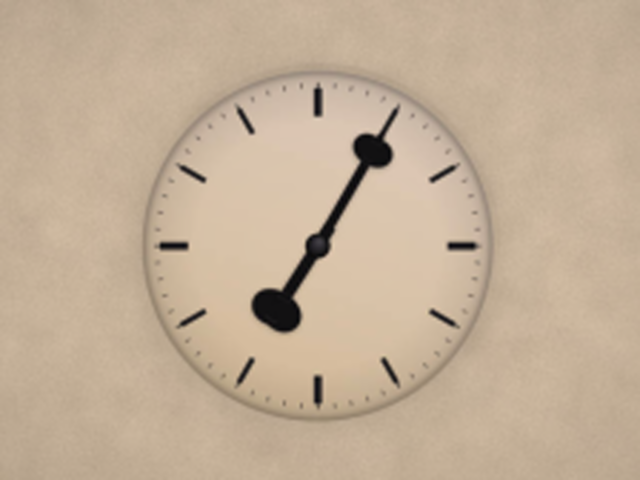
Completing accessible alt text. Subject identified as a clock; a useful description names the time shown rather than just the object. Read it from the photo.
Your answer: 7:05
